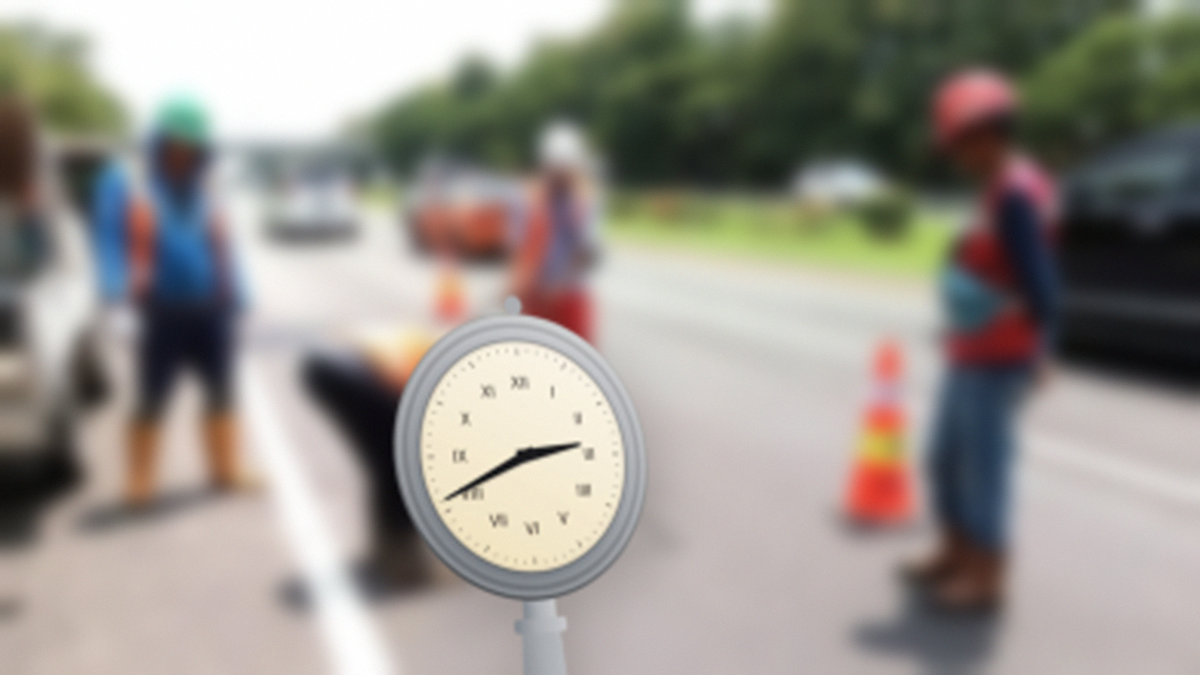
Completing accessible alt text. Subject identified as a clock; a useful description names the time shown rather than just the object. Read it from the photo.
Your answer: 2:41
